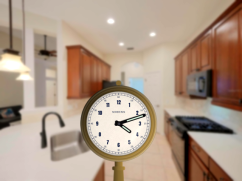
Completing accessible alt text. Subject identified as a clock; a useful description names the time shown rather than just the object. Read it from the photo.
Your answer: 4:12
